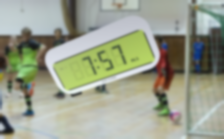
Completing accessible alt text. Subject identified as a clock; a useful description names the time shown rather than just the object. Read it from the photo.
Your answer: 7:57
